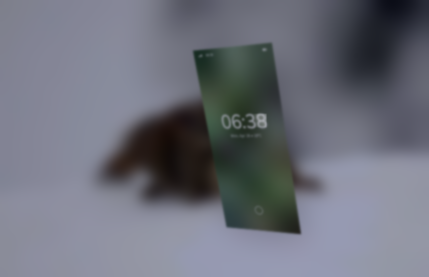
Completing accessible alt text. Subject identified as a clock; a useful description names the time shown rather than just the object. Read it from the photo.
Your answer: 6:38
